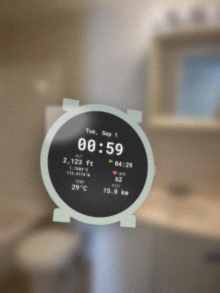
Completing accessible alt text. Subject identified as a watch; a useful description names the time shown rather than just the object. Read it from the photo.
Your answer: 0:59
